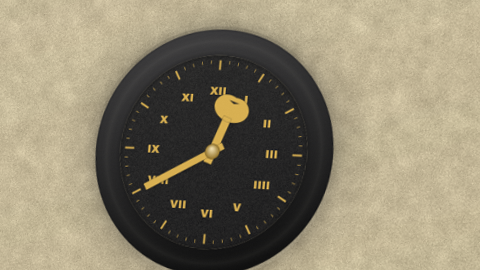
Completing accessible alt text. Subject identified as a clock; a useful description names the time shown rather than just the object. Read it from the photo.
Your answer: 12:40
